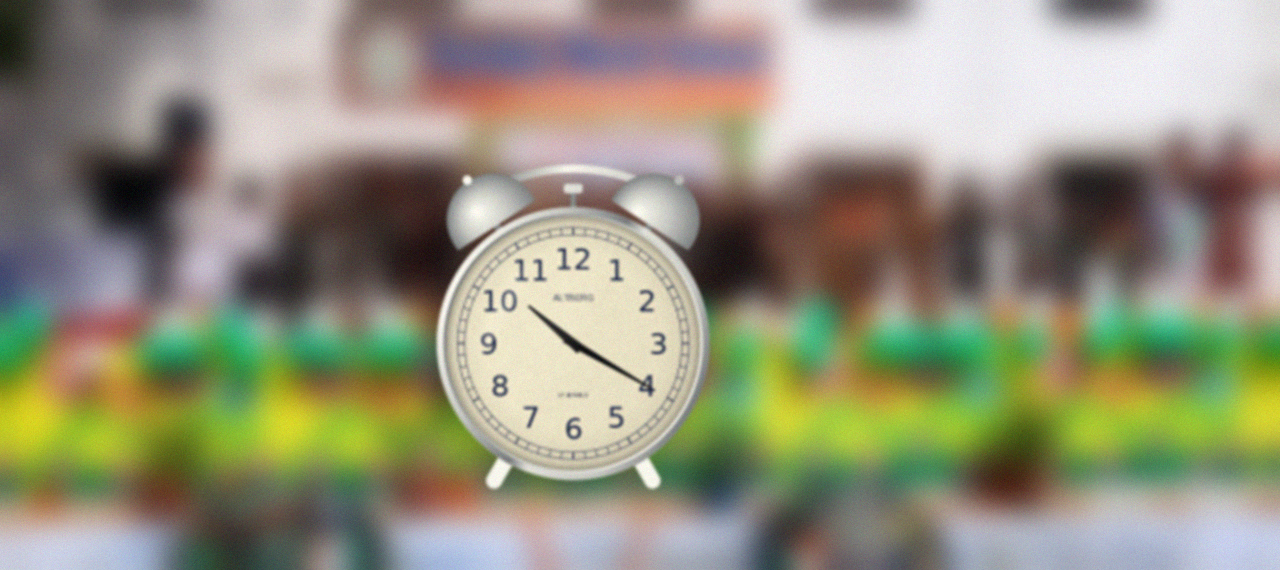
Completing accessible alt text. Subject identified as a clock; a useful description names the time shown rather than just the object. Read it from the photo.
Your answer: 10:20
